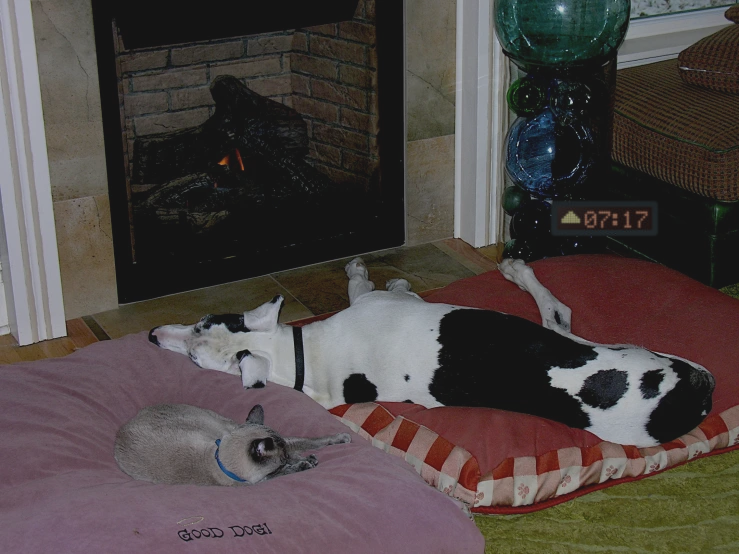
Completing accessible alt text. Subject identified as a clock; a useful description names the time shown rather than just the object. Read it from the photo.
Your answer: 7:17
